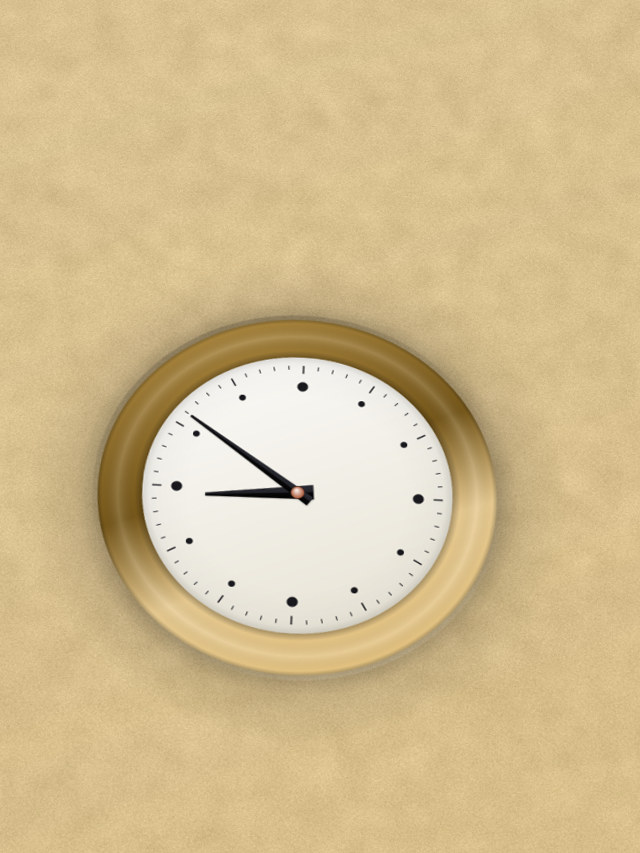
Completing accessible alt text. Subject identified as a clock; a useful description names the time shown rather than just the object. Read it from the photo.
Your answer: 8:51
